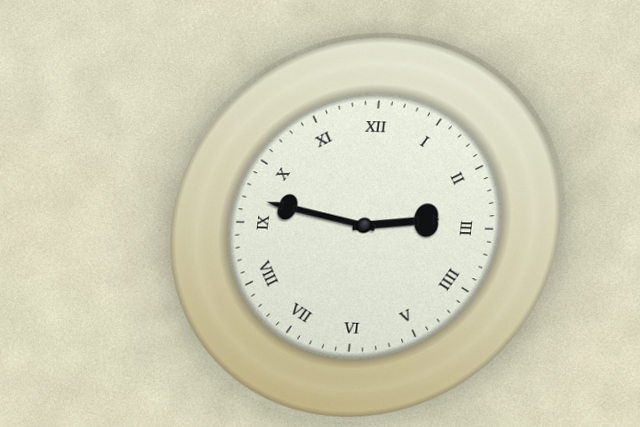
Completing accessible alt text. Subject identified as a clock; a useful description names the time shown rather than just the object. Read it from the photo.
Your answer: 2:47
